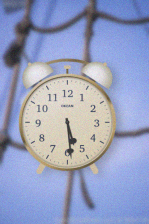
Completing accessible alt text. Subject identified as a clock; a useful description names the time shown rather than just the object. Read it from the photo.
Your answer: 5:29
